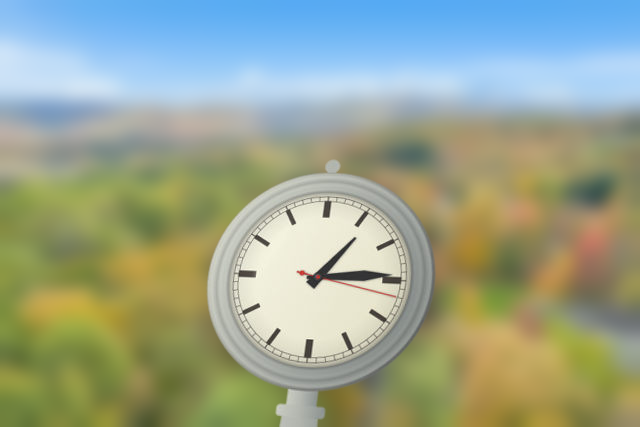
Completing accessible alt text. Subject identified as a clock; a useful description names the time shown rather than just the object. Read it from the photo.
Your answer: 1:14:17
